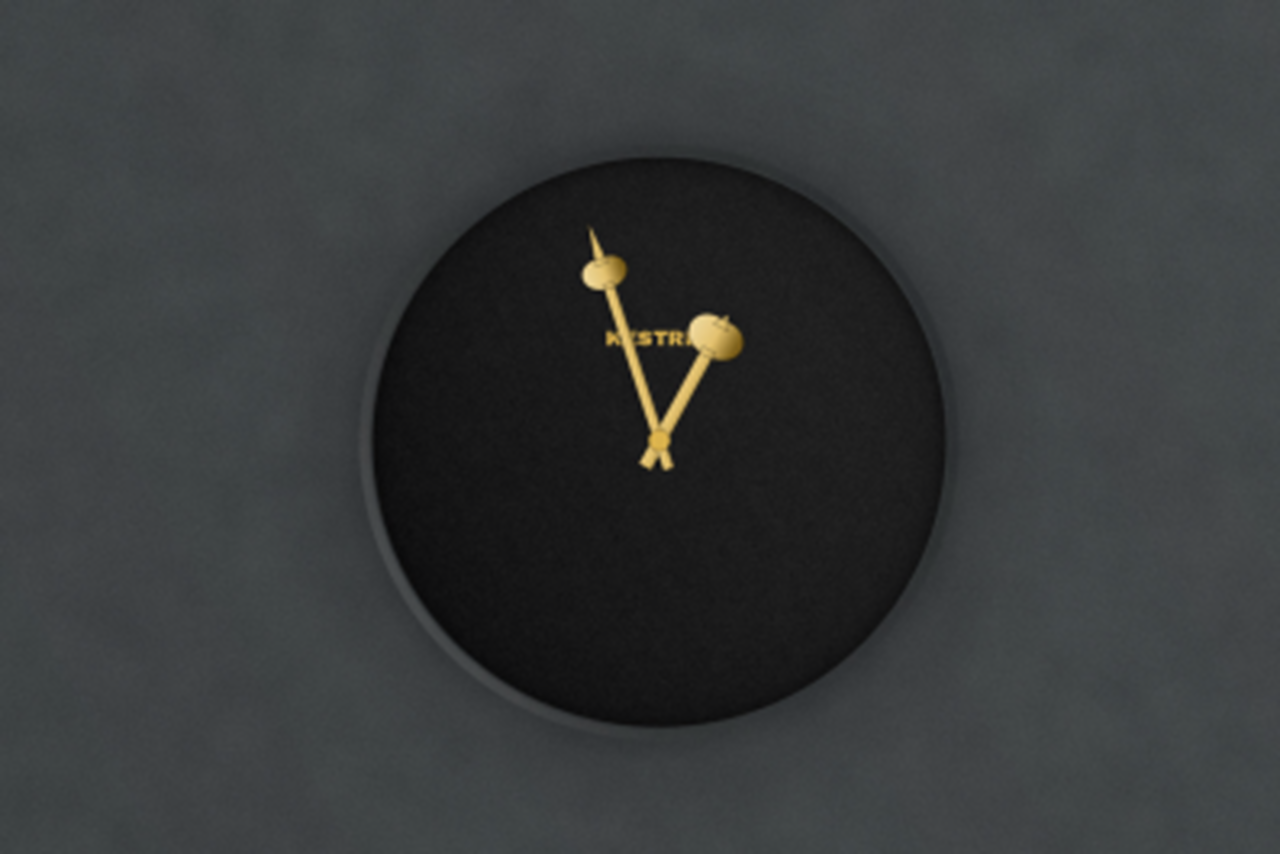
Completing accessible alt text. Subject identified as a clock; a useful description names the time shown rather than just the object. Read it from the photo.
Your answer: 12:57
